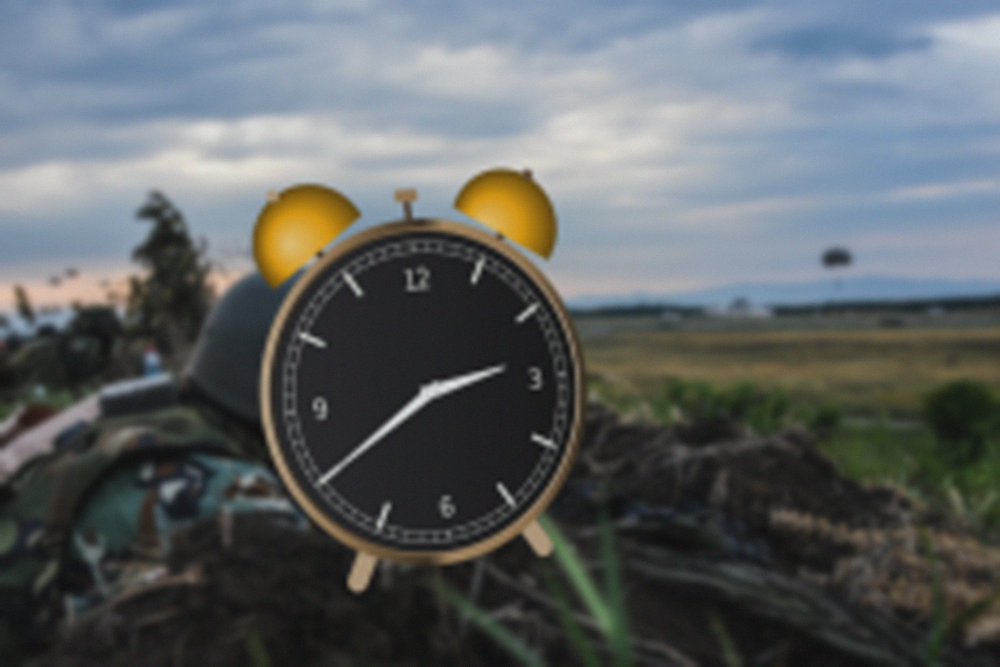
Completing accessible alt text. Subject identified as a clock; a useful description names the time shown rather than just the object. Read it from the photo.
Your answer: 2:40
